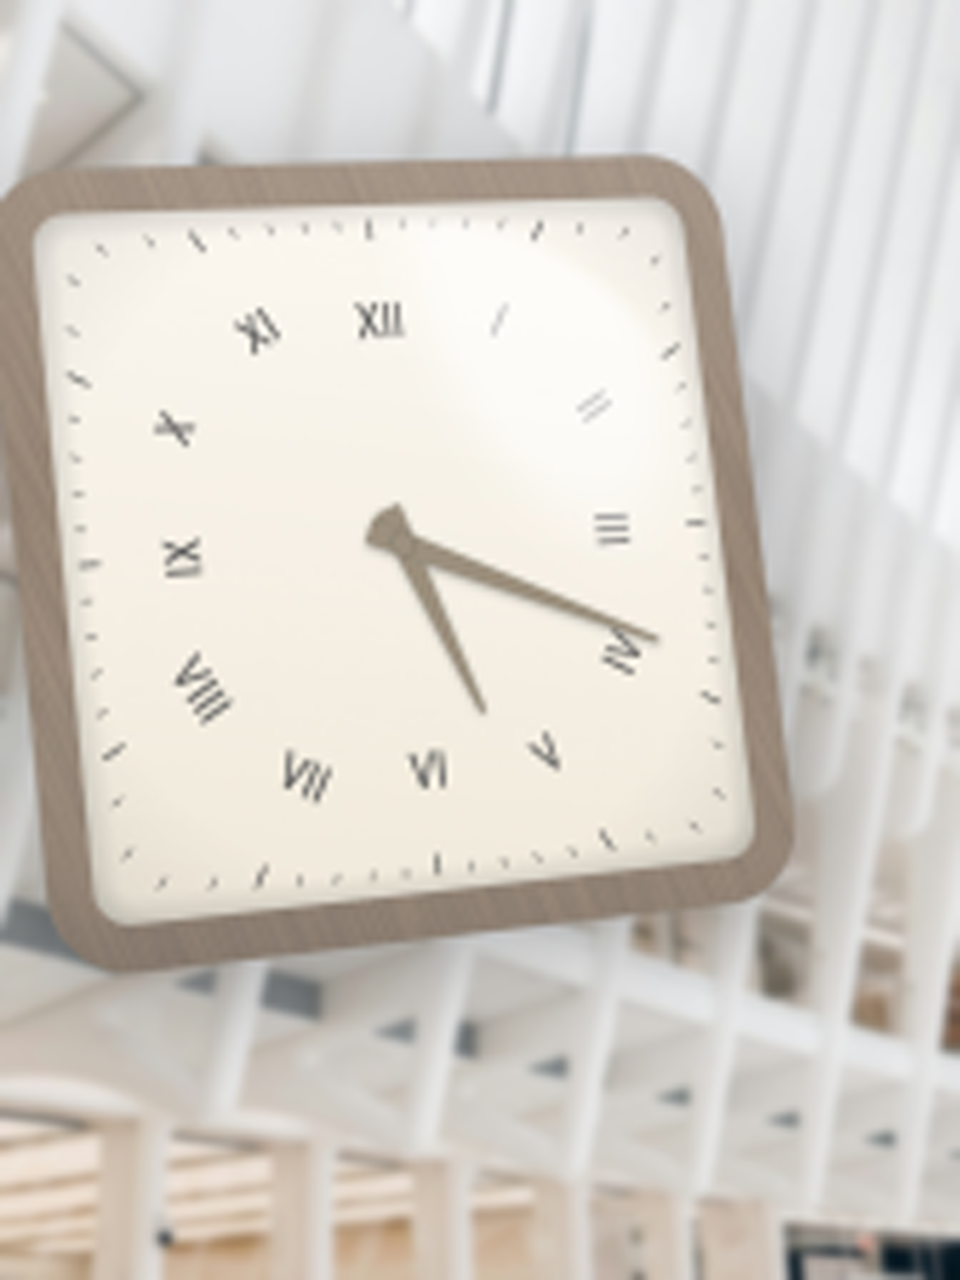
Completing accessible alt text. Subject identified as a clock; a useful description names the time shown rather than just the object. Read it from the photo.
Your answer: 5:19
